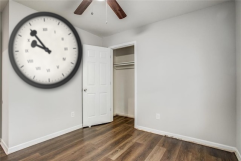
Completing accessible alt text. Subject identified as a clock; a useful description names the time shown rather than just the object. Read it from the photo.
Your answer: 9:54
